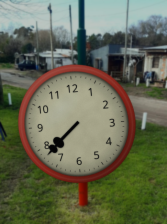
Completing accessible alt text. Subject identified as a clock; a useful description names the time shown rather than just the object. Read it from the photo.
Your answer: 7:38
